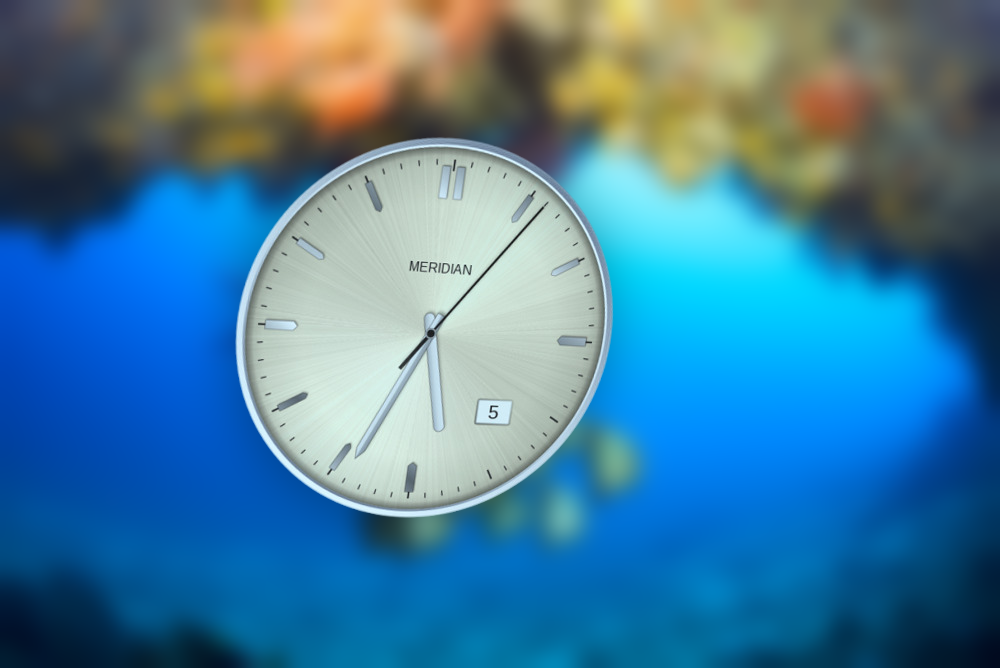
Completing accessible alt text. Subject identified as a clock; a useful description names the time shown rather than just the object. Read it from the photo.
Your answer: 5:34:06
